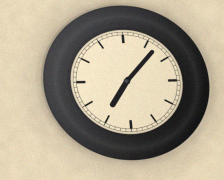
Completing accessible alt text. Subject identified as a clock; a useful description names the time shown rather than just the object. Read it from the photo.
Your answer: 7:07
